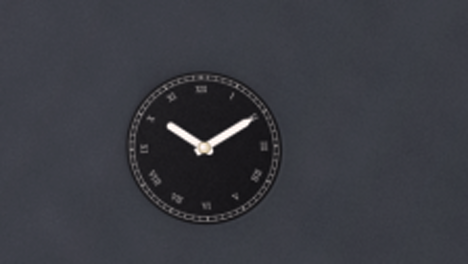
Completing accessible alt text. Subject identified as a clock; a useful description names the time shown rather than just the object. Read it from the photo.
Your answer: 10:10
